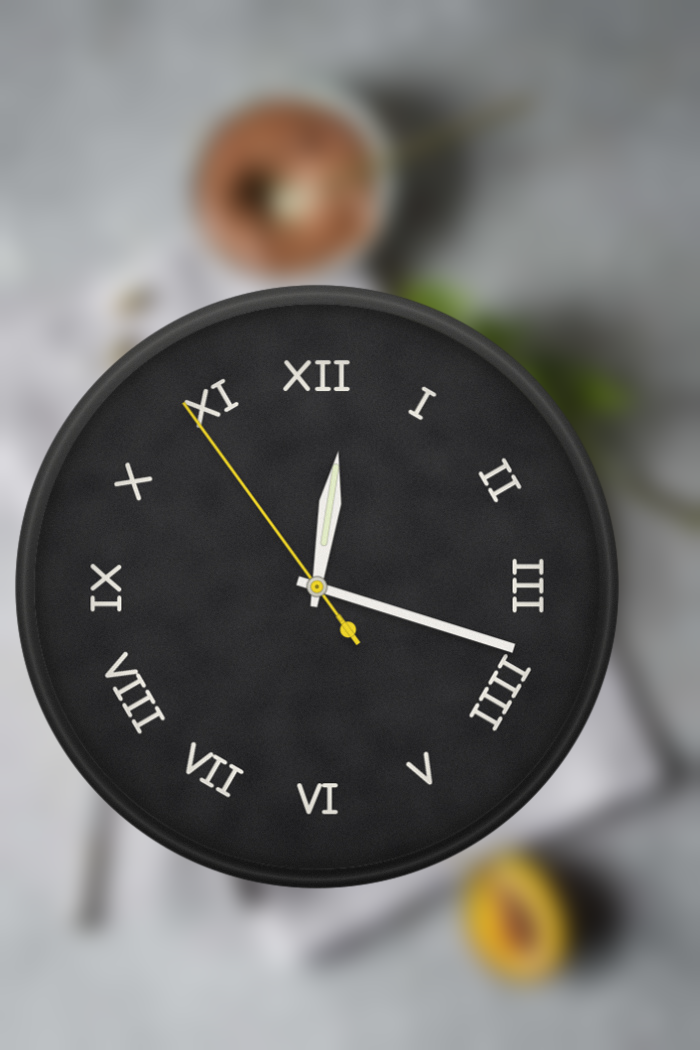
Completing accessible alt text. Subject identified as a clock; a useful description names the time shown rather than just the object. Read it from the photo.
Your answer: 12:17:54
